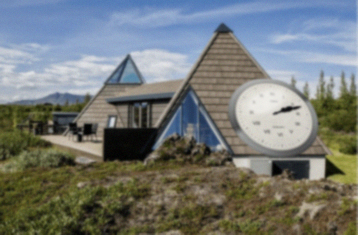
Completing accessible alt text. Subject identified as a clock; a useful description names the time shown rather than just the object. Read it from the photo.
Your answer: 2:12
